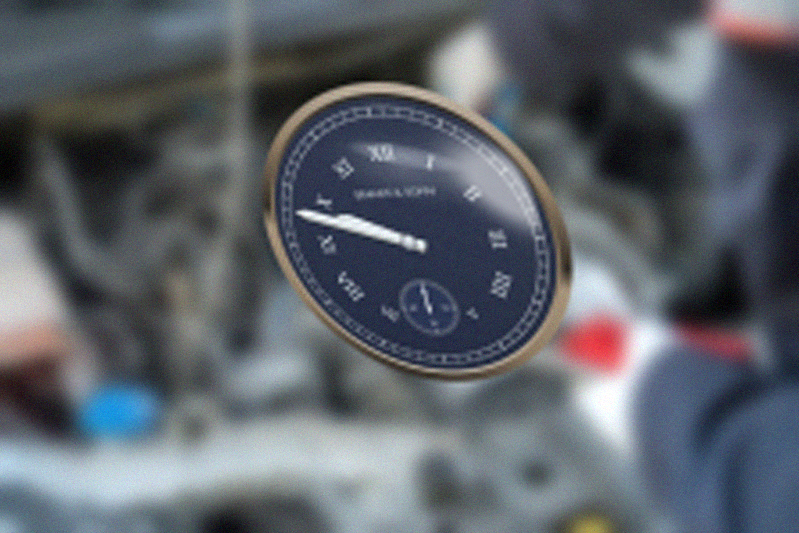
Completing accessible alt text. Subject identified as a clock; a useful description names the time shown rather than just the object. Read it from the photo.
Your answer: 9:48
